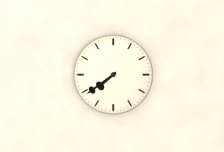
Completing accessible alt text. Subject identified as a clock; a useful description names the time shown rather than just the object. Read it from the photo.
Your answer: 7:39
